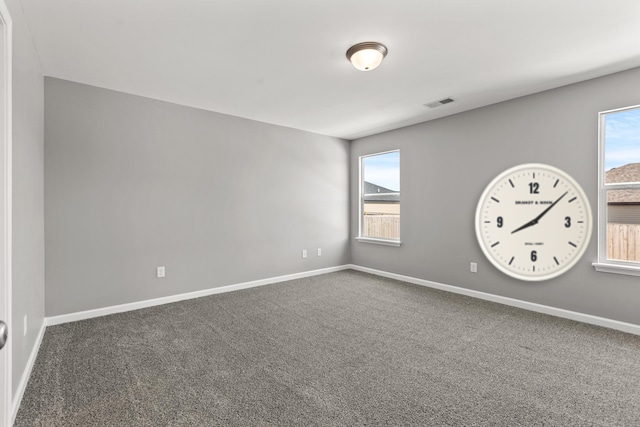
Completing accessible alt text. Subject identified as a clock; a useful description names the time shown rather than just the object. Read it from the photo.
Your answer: 8:08
